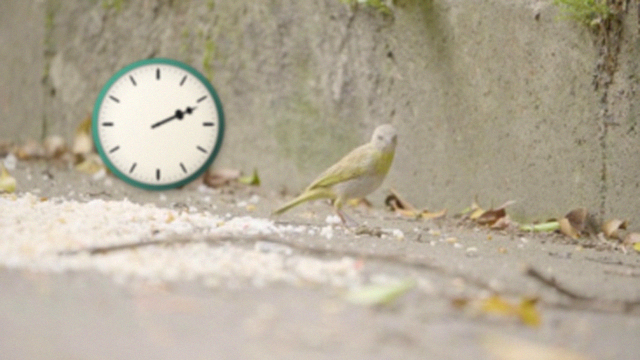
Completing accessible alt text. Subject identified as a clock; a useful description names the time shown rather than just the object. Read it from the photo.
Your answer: 2:11
